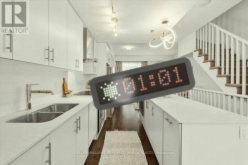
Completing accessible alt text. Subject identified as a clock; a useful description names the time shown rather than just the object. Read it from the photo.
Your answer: 1:01
